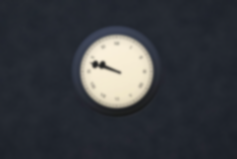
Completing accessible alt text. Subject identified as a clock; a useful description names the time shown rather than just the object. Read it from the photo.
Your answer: 9:48
